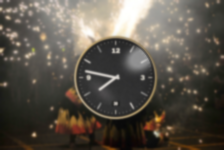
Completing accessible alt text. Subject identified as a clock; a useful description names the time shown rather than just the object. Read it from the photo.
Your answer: 7:47
